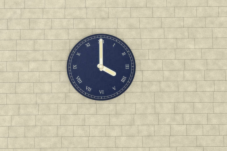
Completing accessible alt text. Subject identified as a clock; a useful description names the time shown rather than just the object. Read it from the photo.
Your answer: 4:00
